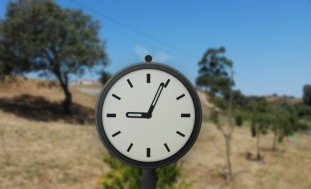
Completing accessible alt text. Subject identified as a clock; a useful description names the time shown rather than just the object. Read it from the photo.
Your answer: 9:04
